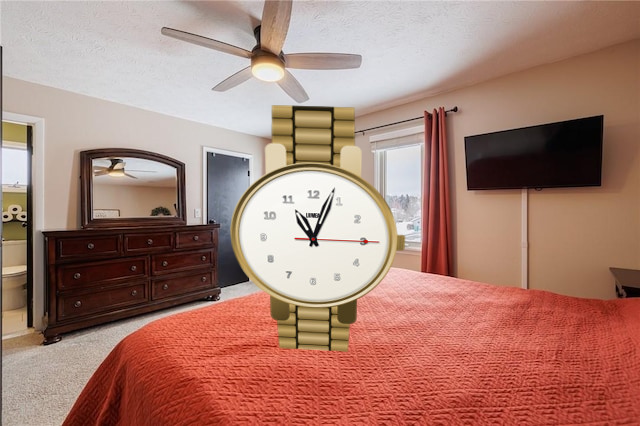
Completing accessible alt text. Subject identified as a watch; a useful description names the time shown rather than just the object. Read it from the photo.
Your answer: 11:03:15
